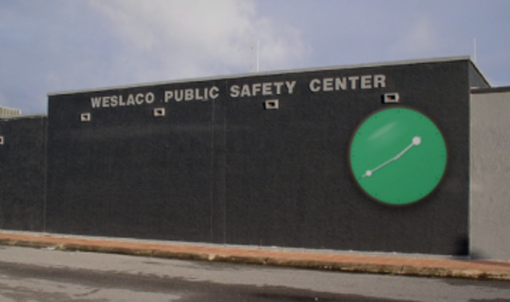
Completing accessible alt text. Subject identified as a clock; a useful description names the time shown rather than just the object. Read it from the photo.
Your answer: 1:40
